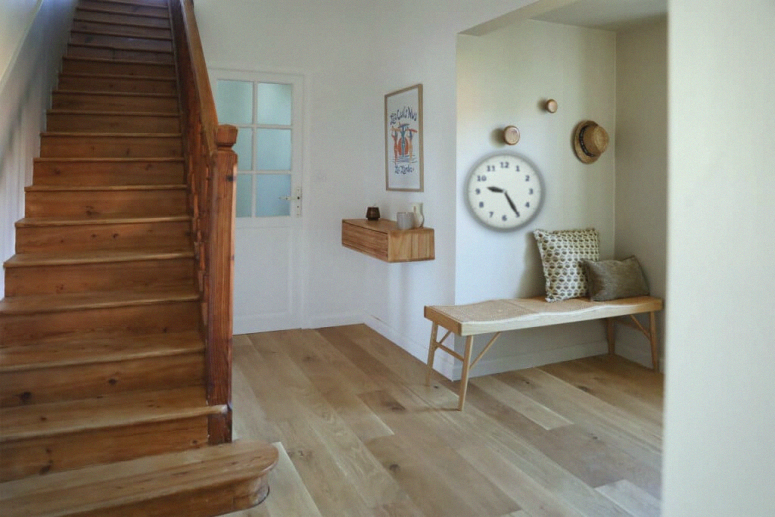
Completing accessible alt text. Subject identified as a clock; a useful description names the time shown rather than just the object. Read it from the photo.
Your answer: 9:25
